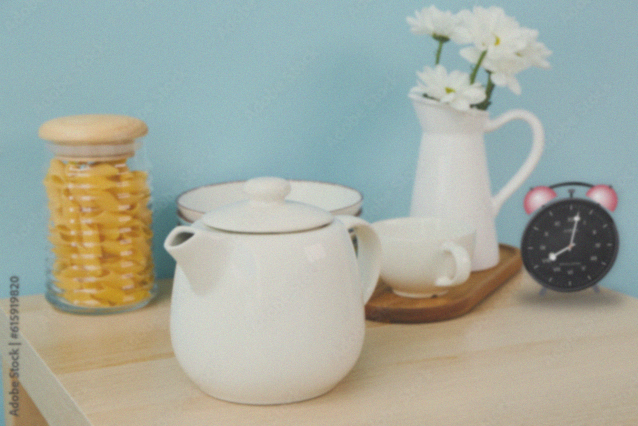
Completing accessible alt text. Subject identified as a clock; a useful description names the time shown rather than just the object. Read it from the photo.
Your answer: 8:02
